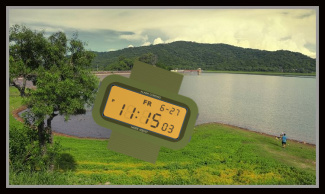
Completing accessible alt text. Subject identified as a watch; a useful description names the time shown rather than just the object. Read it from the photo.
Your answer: 11:15:03
